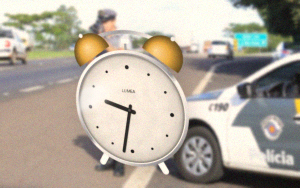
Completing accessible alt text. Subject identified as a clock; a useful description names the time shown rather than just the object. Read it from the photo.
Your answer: 9:32
